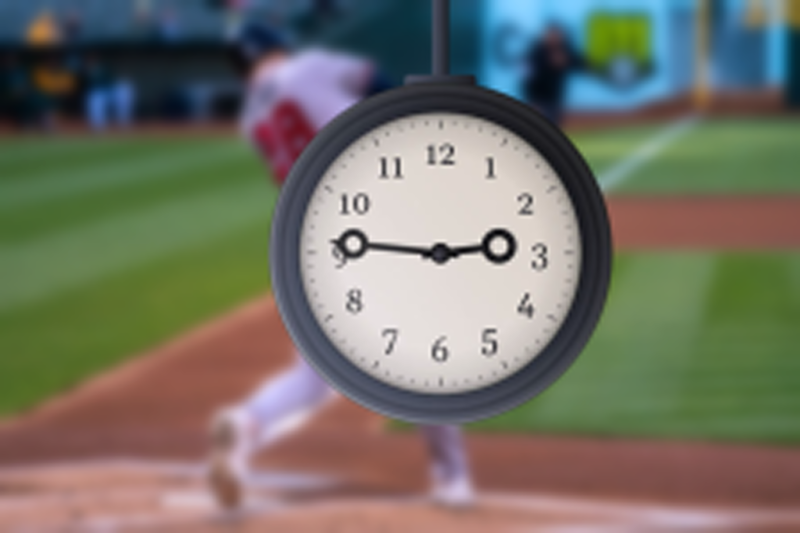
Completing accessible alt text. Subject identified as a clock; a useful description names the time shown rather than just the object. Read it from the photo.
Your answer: 2:46
